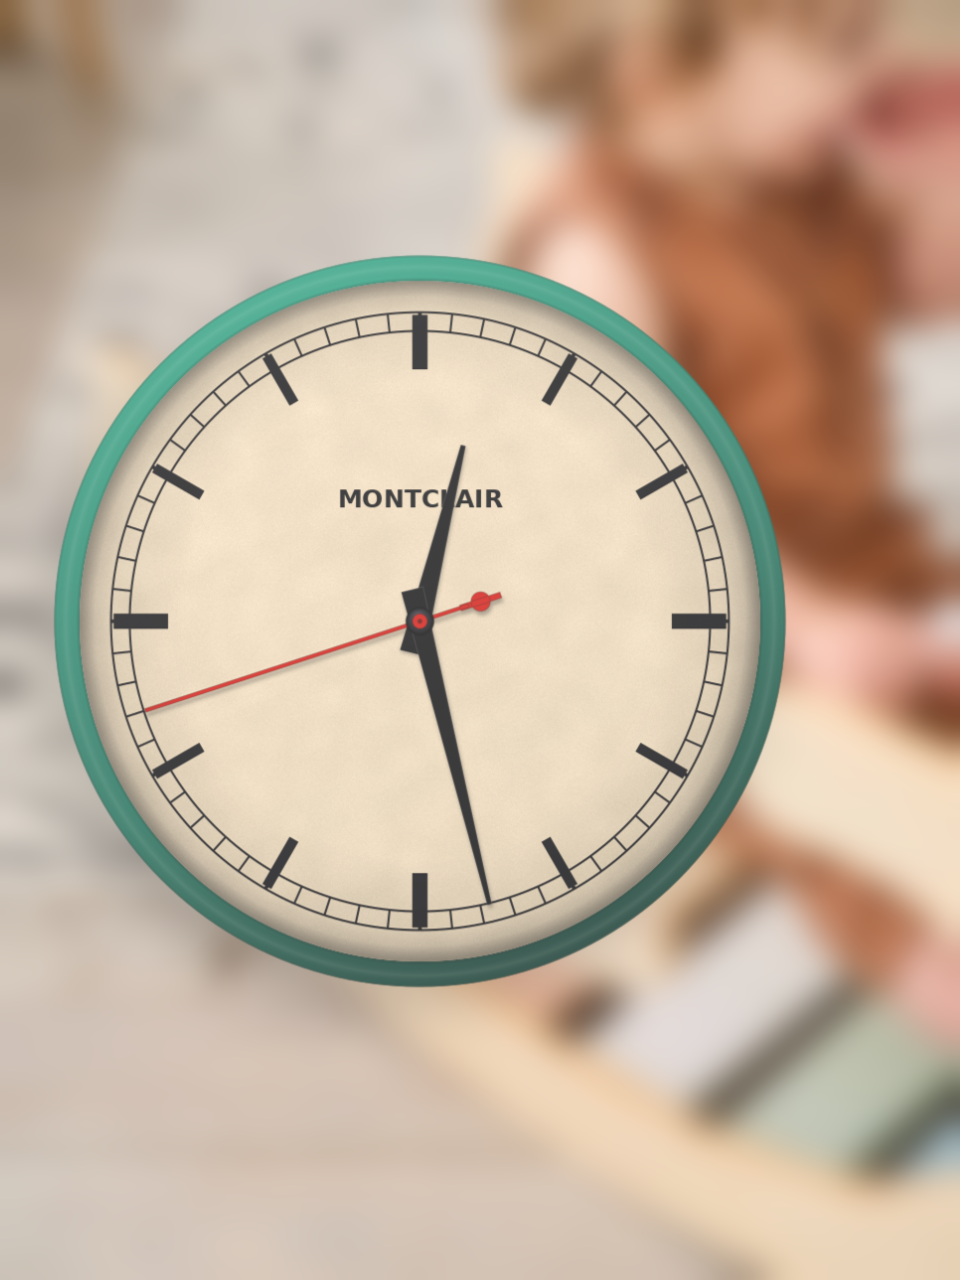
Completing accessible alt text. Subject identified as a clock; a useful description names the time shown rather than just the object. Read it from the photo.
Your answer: 12:27:42
